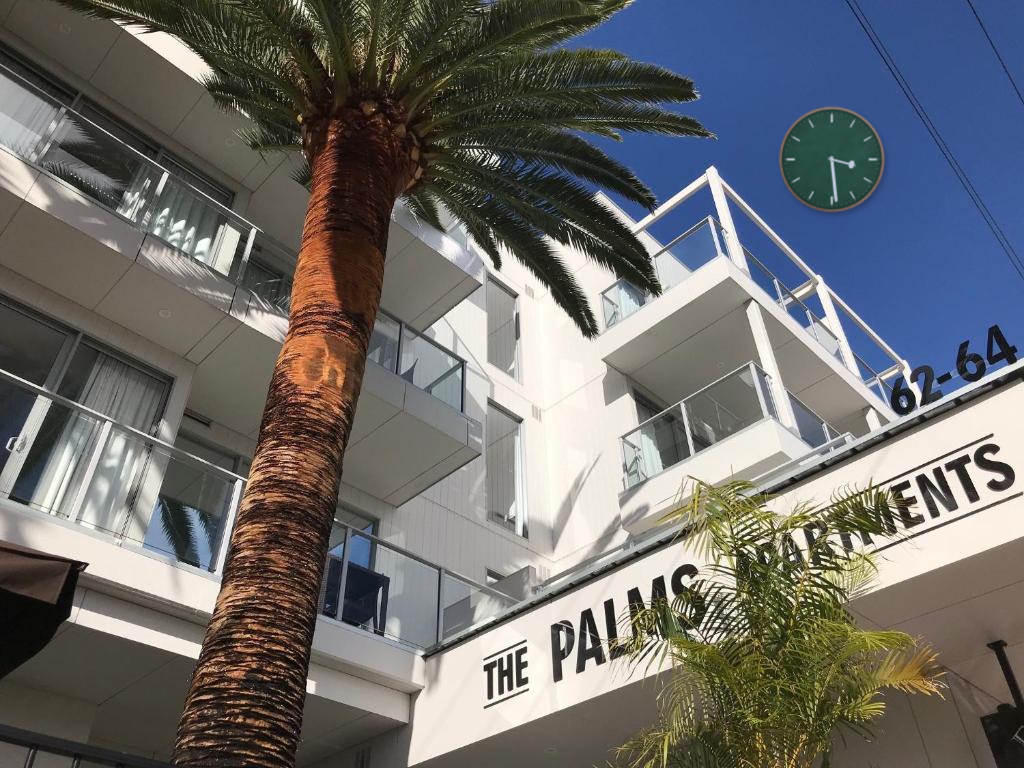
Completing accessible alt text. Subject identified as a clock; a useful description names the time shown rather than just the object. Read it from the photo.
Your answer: 3:29
